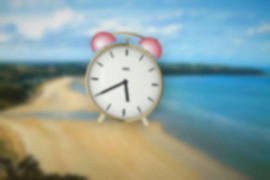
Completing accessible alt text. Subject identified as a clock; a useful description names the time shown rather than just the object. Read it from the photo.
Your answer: 5:40
